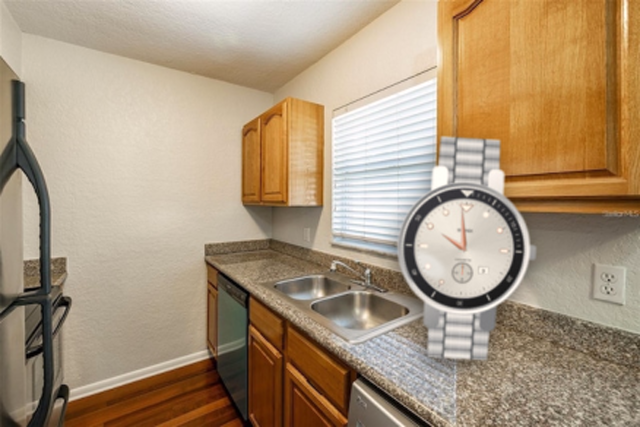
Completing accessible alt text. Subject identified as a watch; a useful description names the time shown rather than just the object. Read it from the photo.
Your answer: 9:59
